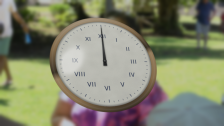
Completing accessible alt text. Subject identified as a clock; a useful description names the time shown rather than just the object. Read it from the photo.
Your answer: 12:00
